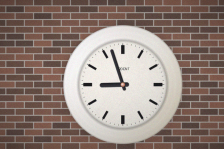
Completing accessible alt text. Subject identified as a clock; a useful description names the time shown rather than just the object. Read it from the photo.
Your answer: 8:57
